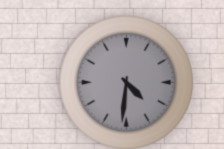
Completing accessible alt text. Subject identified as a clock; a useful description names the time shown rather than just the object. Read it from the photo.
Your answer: 4:31
